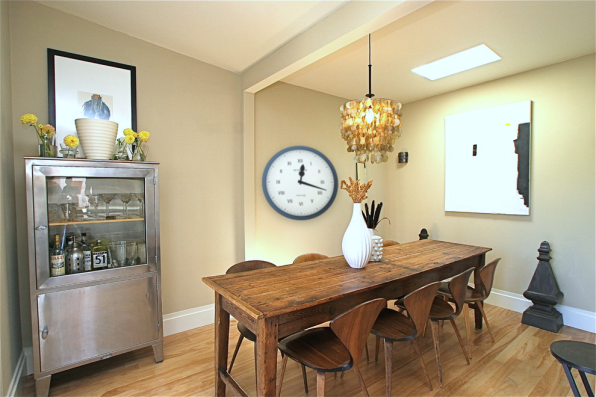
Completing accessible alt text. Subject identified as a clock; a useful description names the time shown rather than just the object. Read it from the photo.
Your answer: 12:18
